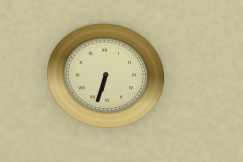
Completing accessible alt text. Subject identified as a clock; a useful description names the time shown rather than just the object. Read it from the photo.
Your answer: 6:33
